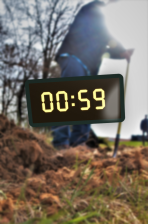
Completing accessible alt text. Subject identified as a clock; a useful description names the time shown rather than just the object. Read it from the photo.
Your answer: 0:59
